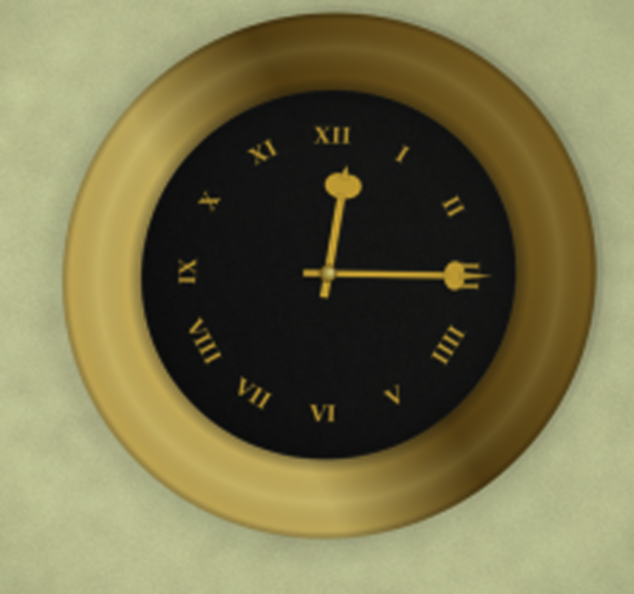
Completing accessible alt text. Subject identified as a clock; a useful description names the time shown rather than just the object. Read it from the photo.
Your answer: 12:15
